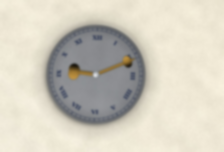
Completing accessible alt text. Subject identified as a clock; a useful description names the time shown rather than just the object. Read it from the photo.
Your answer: 9:11
